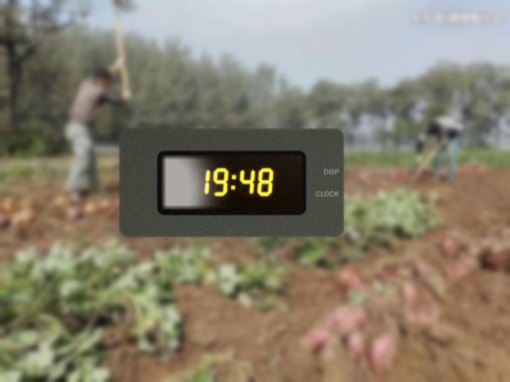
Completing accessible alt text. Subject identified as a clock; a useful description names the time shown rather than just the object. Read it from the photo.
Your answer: 19:48
